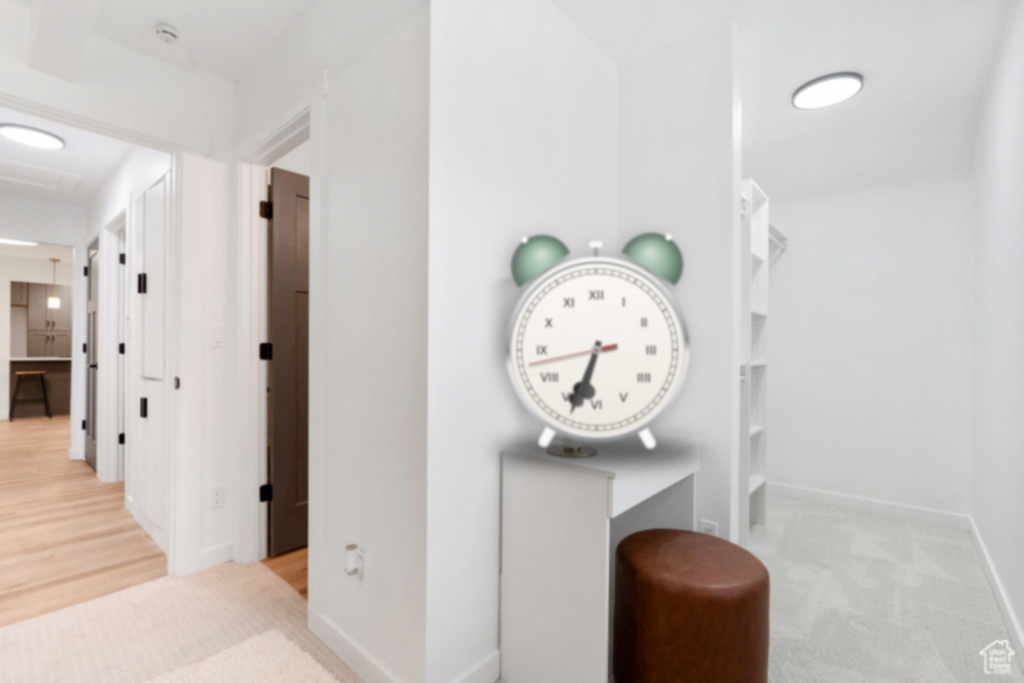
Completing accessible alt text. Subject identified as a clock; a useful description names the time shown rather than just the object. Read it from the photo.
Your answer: 6:33:43
